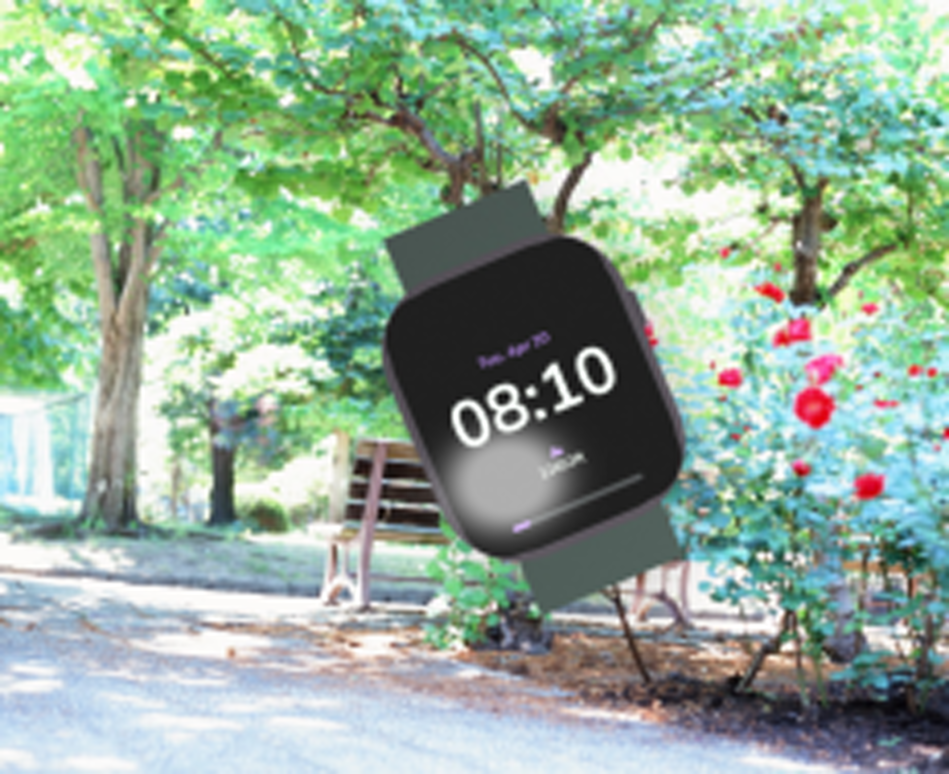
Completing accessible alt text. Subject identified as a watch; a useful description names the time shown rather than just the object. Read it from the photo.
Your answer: 8:10
